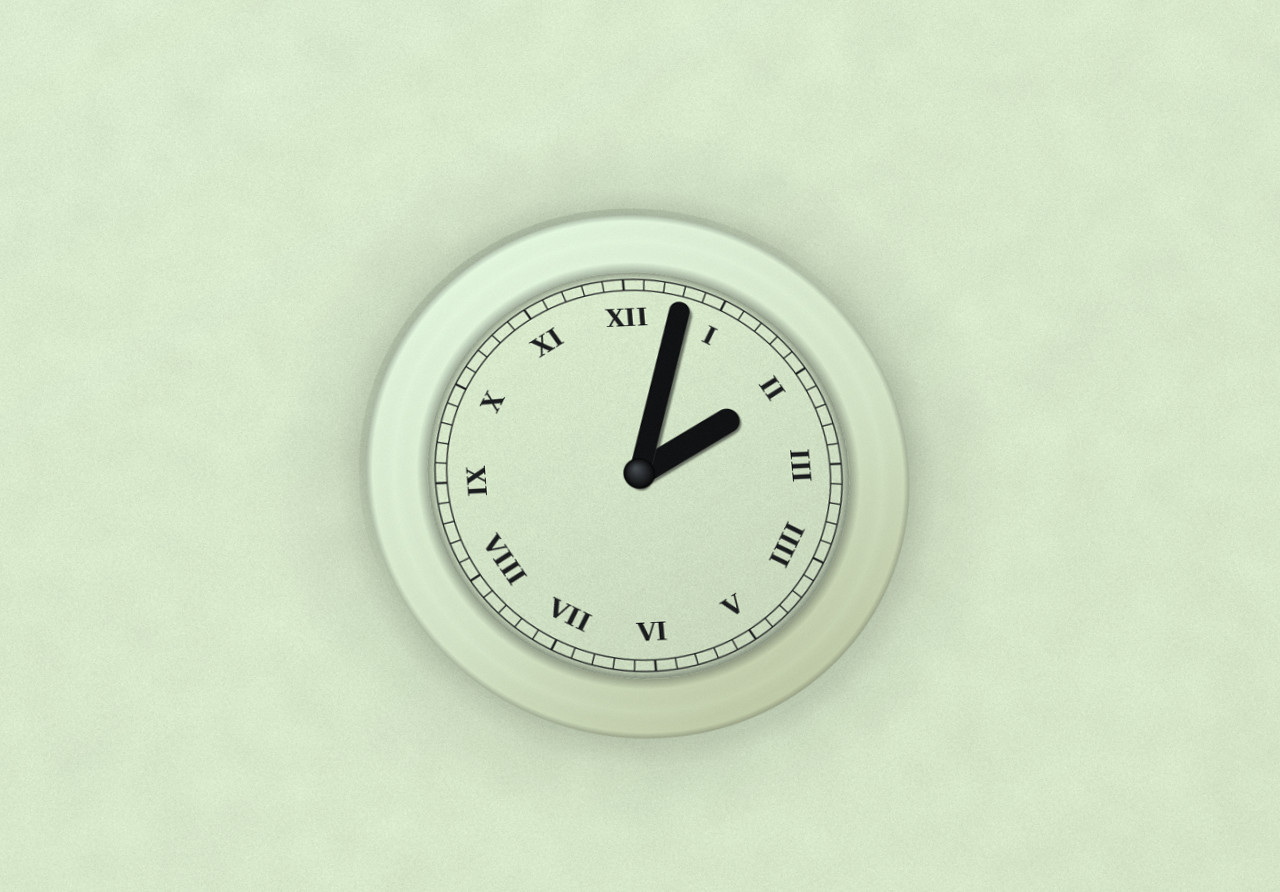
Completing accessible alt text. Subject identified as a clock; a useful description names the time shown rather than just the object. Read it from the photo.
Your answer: 2:03
